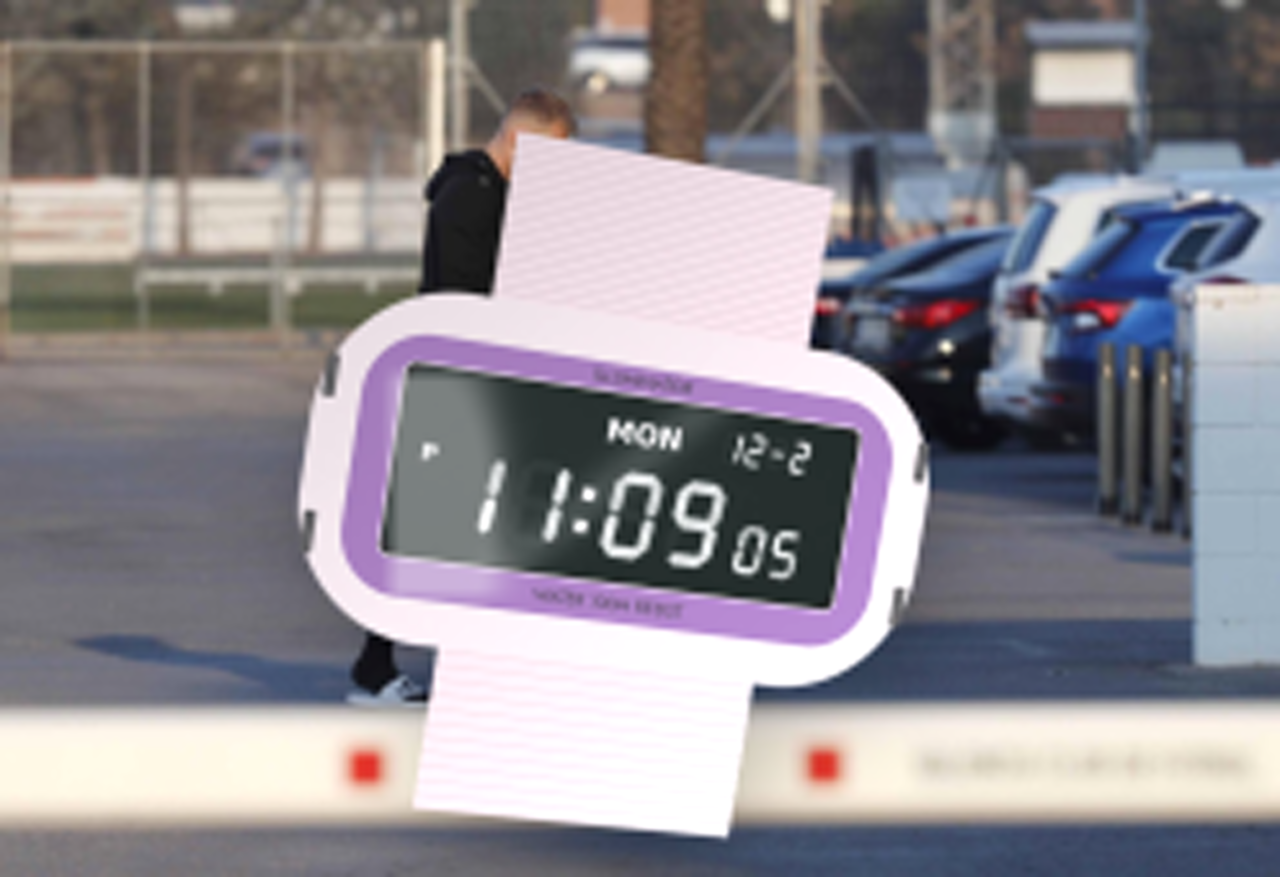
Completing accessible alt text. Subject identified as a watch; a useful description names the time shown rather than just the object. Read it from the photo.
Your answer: 11:09:05
